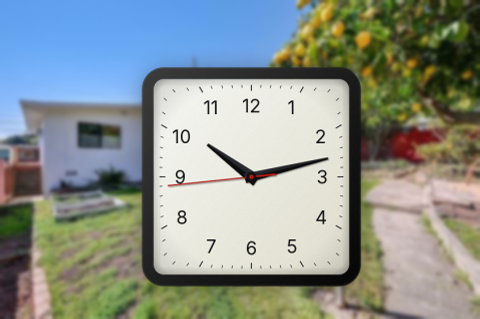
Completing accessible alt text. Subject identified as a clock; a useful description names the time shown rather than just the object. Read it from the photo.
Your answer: 10:12:44
